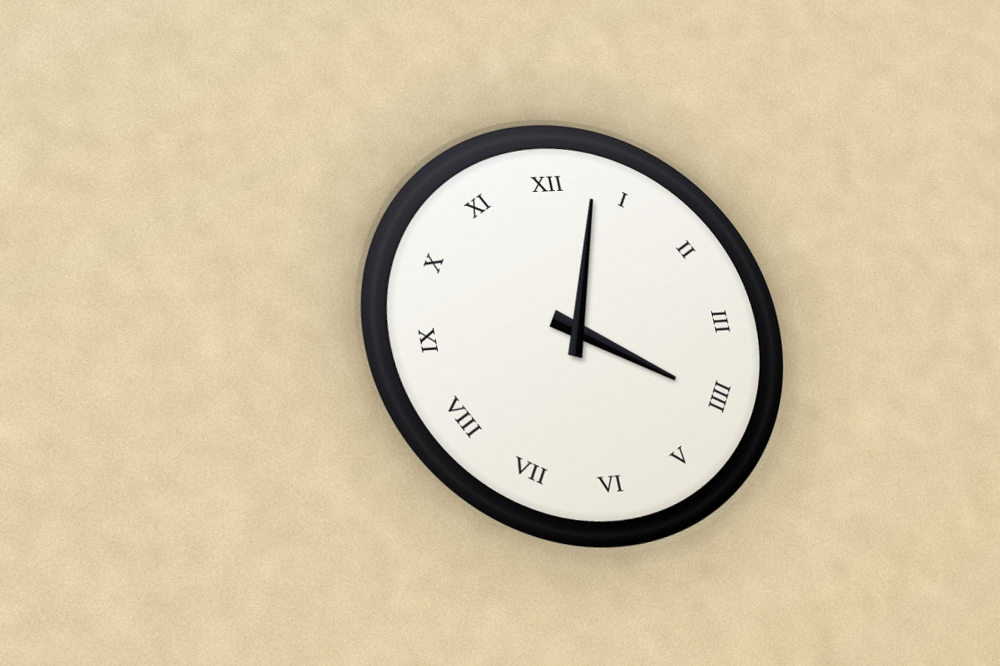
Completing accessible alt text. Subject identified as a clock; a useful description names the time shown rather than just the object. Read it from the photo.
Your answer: 4:03
